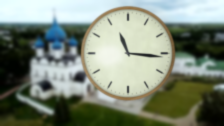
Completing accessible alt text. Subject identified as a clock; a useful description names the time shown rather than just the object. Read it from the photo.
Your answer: 11:16
